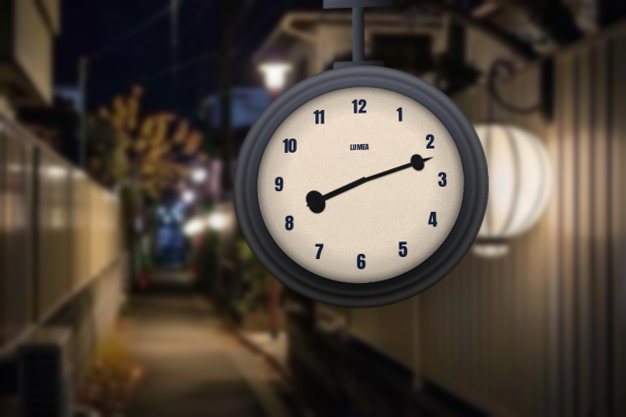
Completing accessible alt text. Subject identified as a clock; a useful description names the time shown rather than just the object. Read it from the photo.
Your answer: 8:12
